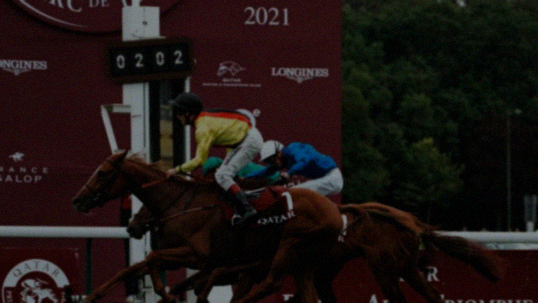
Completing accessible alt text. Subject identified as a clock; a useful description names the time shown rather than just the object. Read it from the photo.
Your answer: 2:02
